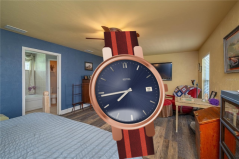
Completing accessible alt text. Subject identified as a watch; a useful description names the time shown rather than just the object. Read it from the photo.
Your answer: 7:44
